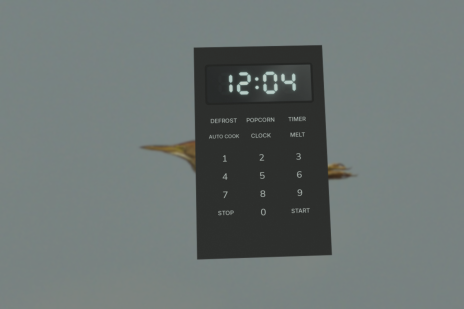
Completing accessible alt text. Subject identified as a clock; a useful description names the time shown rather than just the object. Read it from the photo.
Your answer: 12:04
